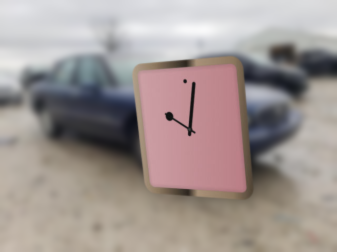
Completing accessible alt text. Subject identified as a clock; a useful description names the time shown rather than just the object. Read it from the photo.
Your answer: 10:02
